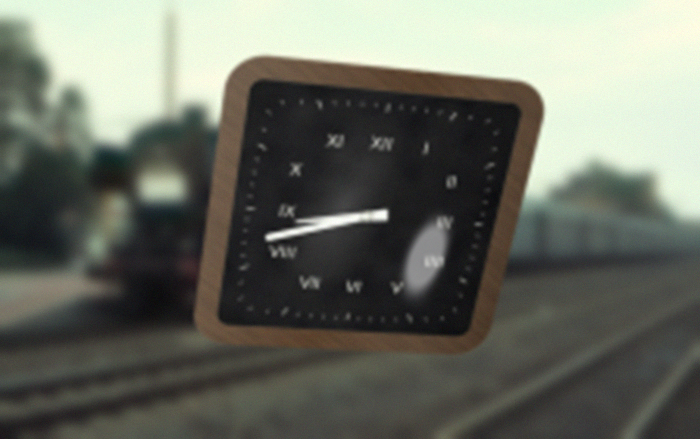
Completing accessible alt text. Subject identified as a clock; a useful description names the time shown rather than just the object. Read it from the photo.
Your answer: 8:42
